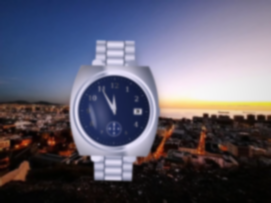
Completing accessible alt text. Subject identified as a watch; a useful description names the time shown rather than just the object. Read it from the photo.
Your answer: 11:55
